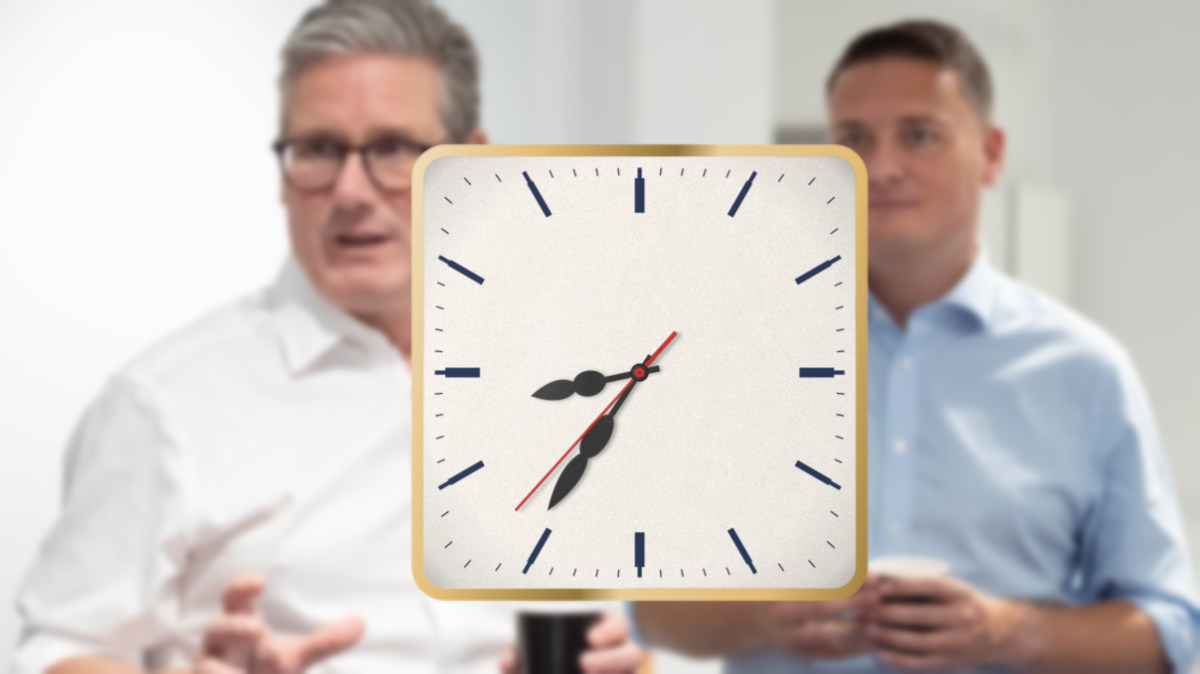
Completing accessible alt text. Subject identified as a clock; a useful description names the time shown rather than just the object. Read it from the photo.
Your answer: 8:35:37
